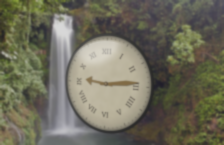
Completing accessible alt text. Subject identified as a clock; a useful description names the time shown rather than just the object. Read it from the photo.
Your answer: 9:14
